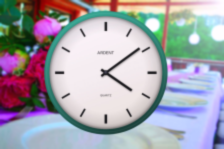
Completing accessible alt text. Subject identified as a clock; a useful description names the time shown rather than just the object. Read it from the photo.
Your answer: 4:09
